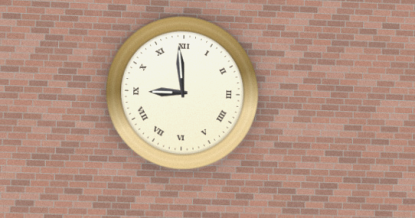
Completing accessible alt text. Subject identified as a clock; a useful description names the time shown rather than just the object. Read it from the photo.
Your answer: 8:59
